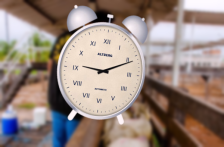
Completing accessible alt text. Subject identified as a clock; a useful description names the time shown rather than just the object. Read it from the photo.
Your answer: 9:11
